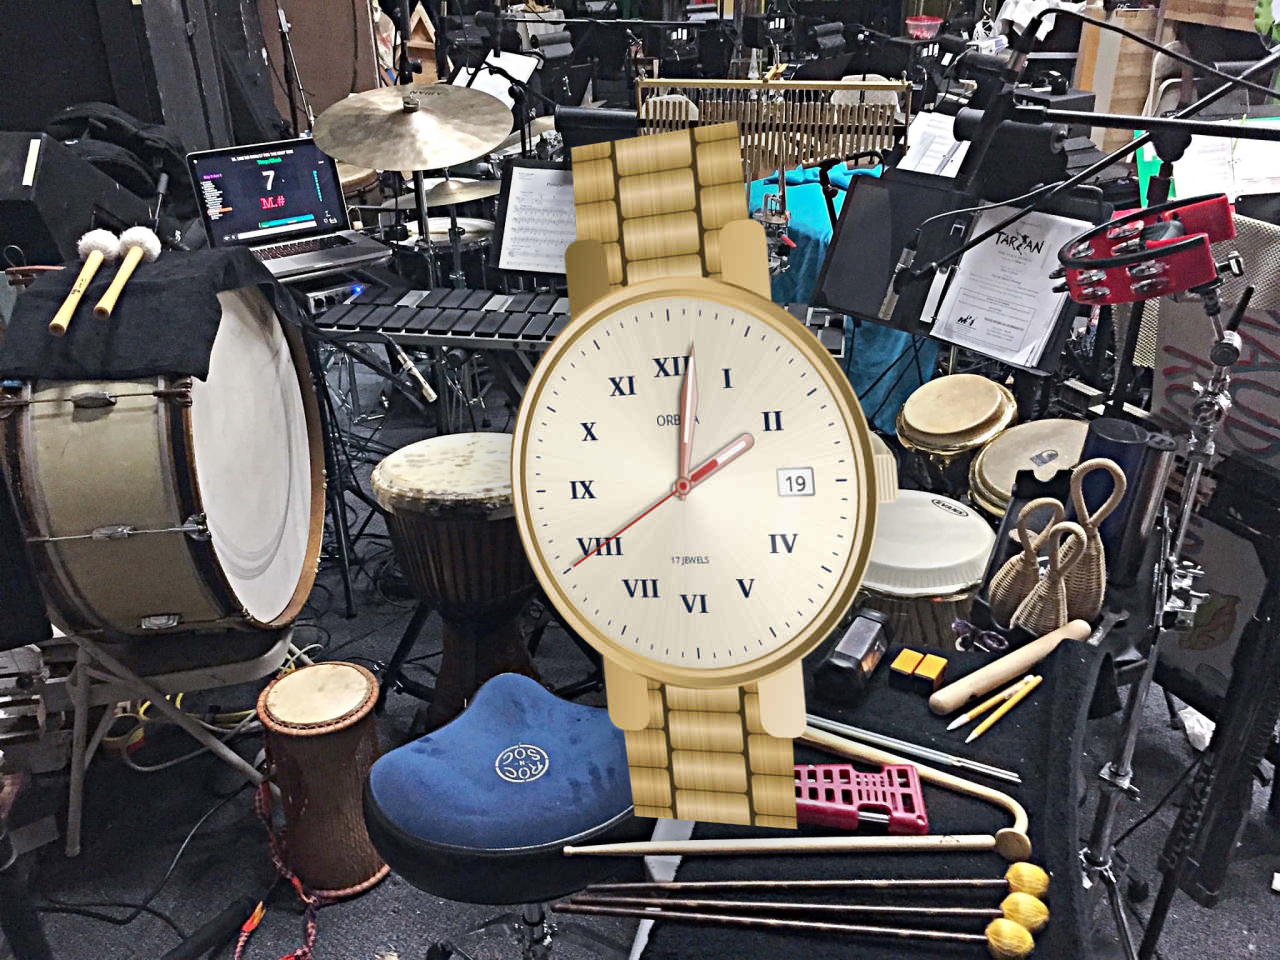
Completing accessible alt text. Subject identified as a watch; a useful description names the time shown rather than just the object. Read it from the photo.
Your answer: 2:01:40
